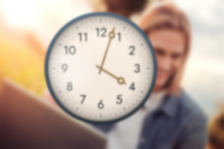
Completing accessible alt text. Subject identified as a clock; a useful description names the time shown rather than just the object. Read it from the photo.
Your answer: 4:03
